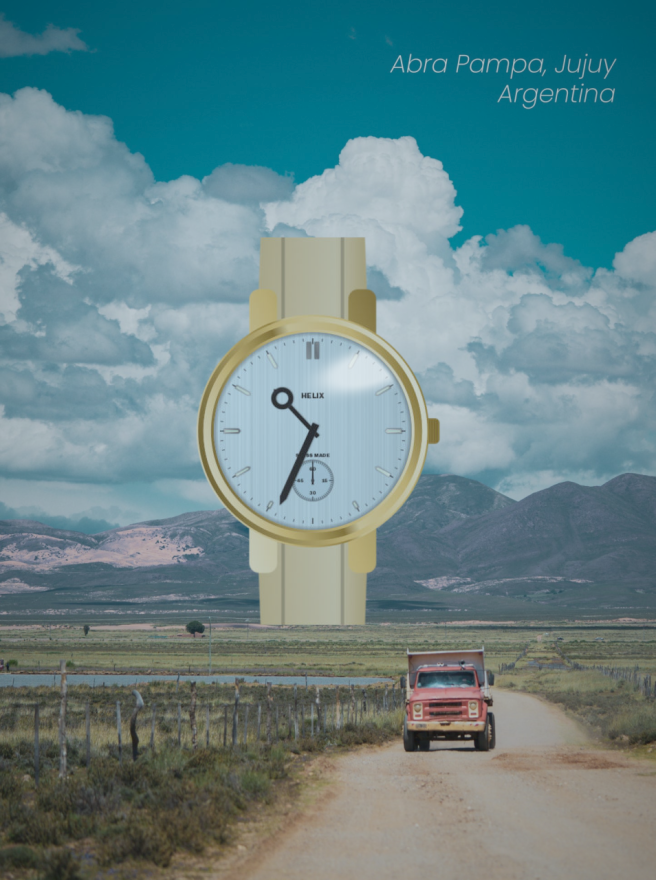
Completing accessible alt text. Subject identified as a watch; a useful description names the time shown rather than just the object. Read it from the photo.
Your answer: 10:34
